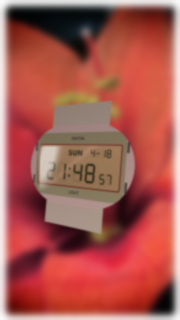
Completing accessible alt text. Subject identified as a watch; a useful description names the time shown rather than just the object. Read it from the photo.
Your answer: 21:48
